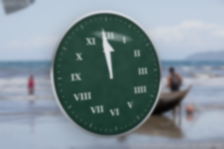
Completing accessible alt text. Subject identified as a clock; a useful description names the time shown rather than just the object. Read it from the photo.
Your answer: 11:59
